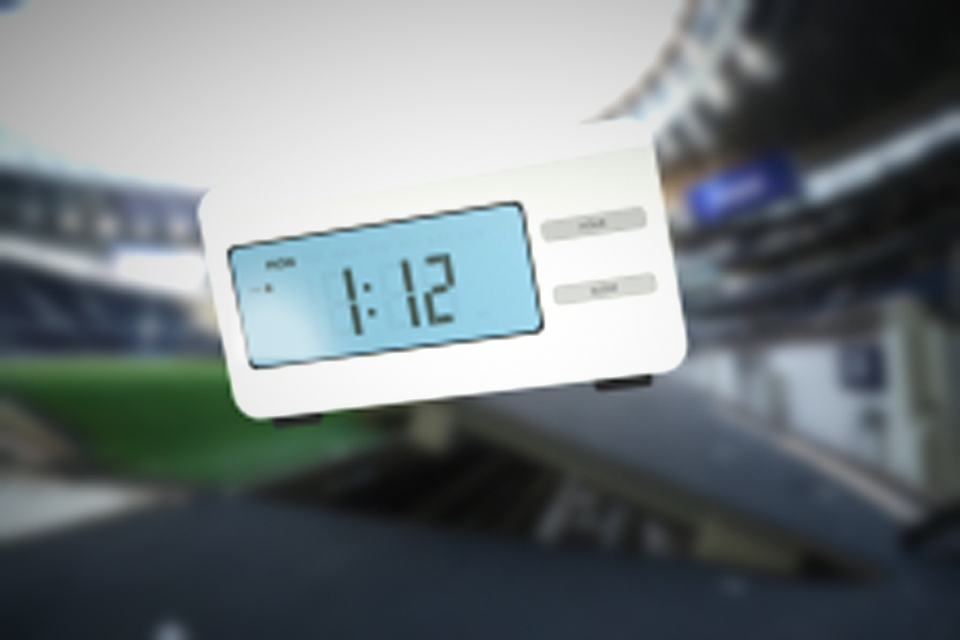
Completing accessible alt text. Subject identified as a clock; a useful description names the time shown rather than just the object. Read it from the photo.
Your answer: 1:12
